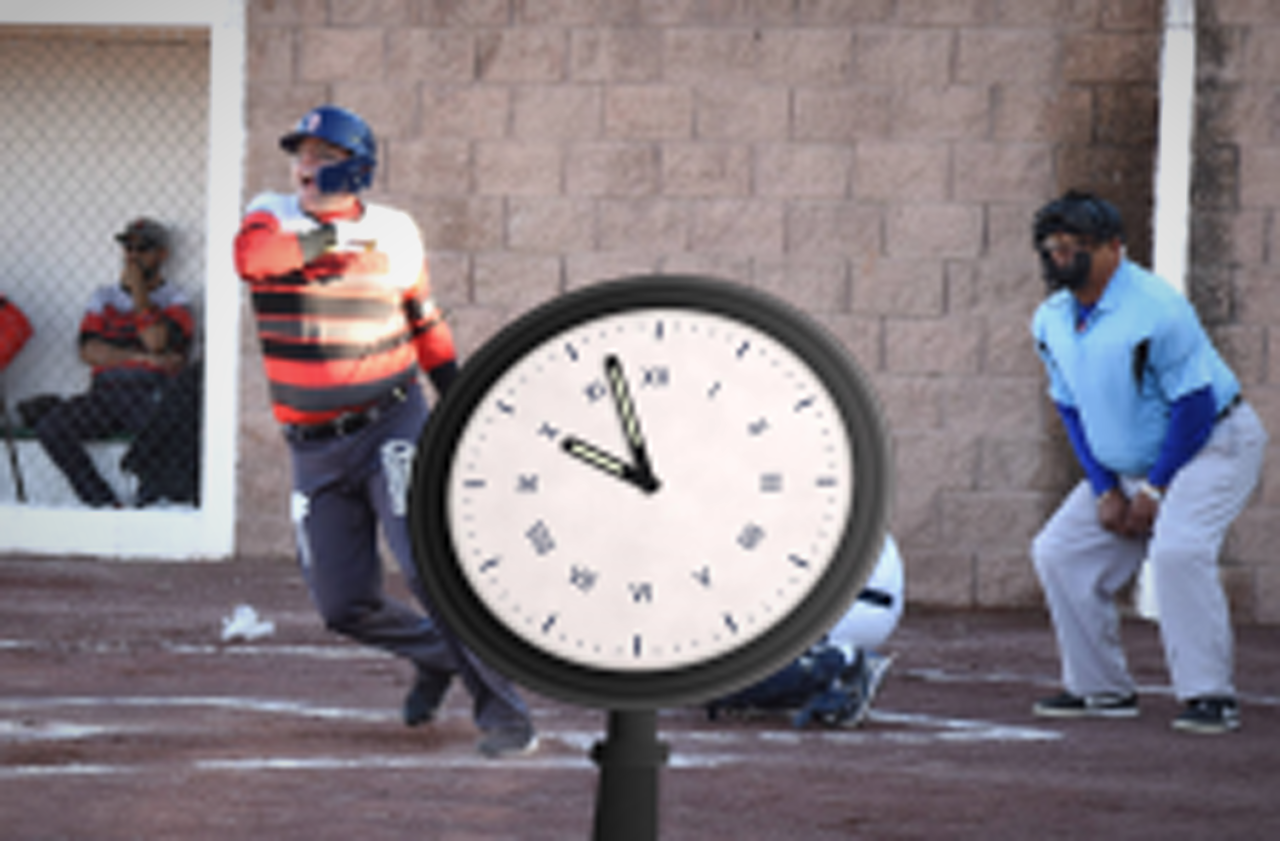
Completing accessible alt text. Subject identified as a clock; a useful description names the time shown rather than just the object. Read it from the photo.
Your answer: 9:57
